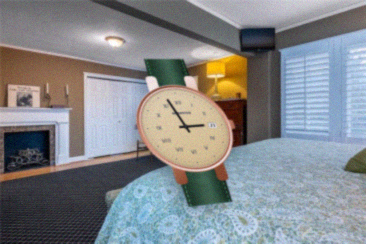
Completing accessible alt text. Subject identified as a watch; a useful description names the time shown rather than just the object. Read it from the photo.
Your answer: 2:57
